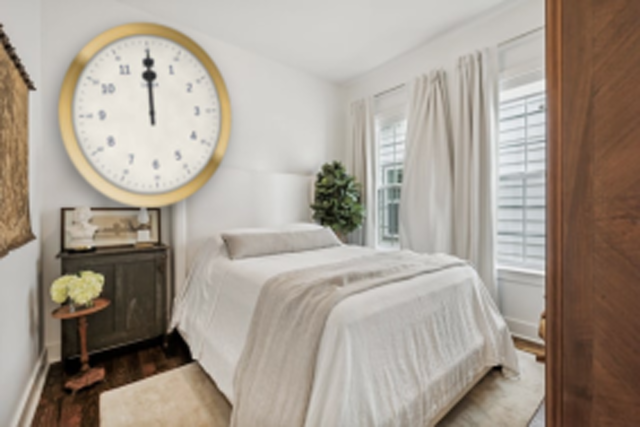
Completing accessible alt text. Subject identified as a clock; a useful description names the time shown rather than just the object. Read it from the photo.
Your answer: 12:00
